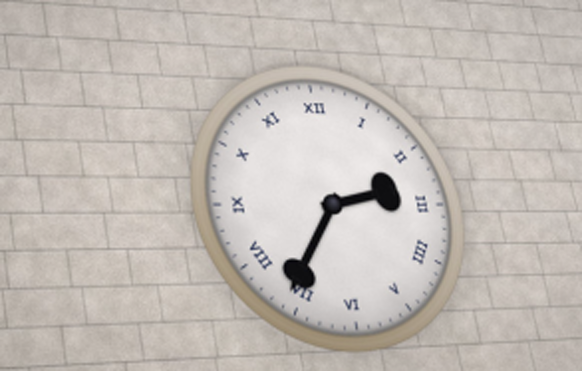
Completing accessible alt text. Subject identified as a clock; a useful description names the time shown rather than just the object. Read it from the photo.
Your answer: 2:36
